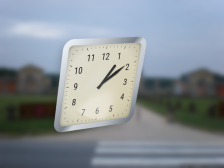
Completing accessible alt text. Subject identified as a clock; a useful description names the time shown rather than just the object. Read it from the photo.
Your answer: 1:09
